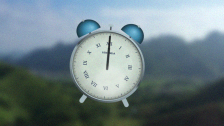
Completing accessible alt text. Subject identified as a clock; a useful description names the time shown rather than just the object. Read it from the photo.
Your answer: 12:00
